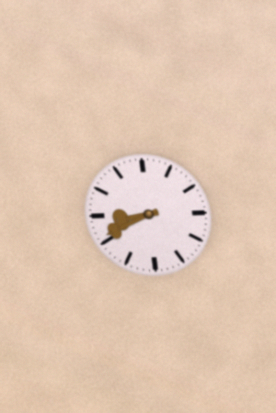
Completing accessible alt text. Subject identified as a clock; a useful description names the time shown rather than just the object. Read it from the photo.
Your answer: 8:41
